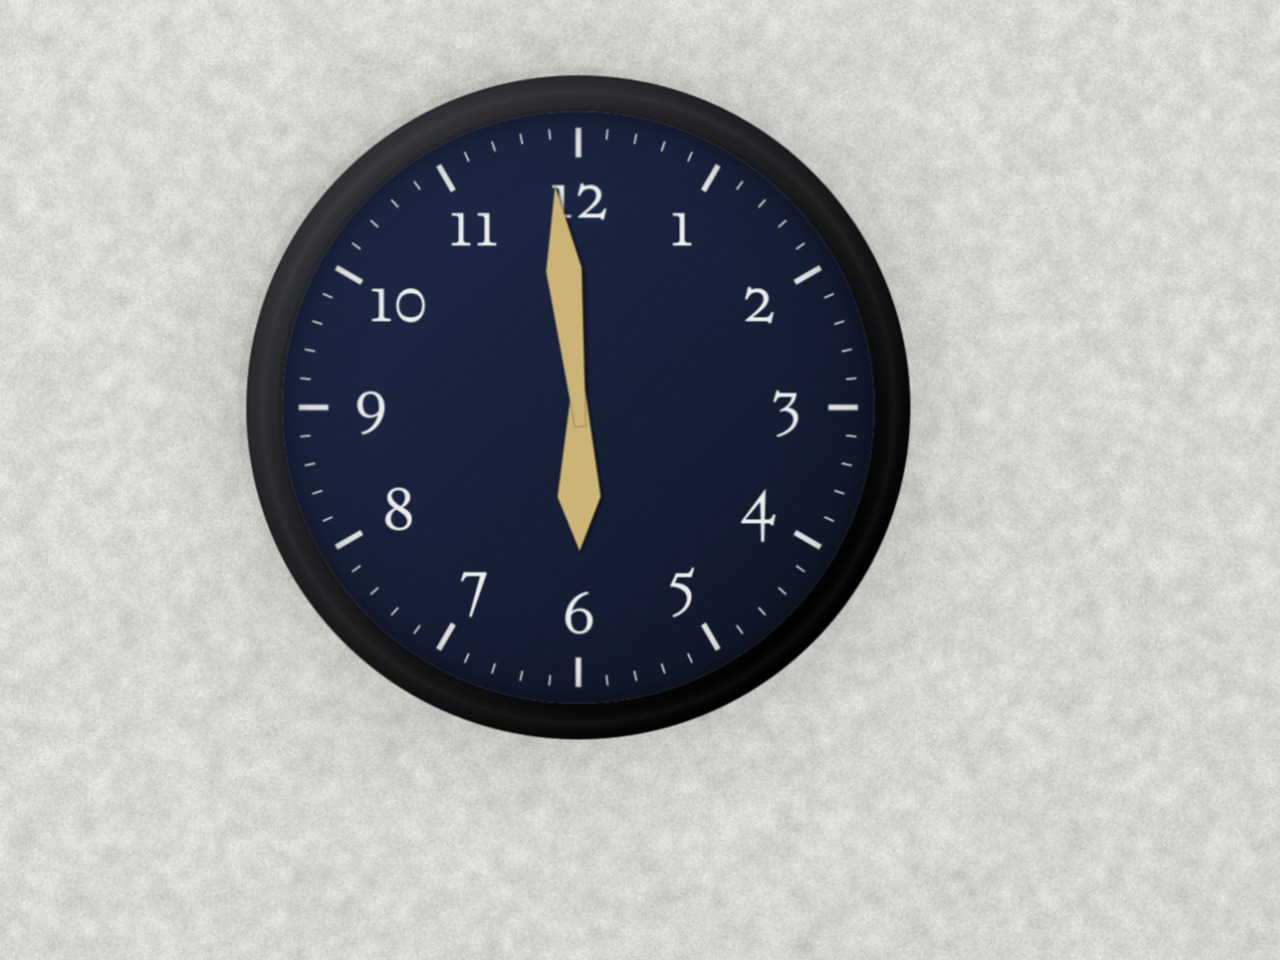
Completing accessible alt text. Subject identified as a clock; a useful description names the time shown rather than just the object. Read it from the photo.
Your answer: 5:59
